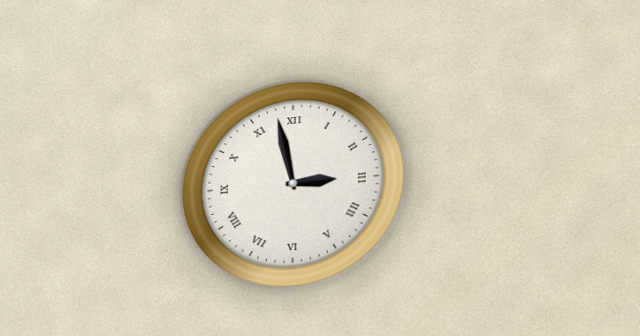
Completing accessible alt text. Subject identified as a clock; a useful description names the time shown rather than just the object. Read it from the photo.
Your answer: 2:58
